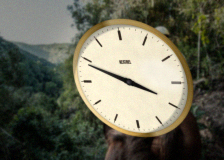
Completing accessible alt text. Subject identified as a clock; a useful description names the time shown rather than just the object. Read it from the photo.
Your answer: 3:49
